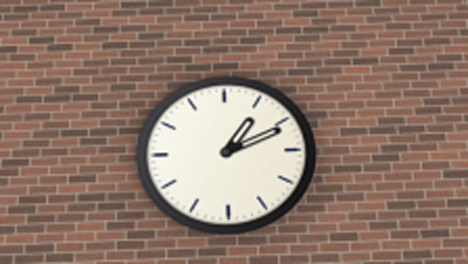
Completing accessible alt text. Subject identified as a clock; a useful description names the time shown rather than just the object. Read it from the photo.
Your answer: 1:11
